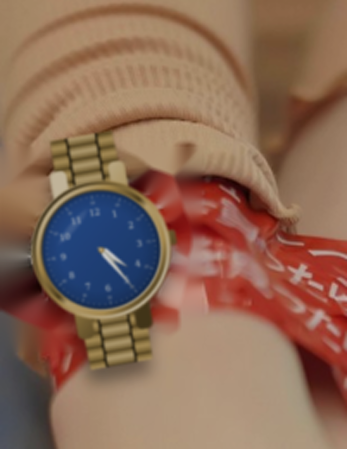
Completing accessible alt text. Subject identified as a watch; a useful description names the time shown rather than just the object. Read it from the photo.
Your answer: 4:25
